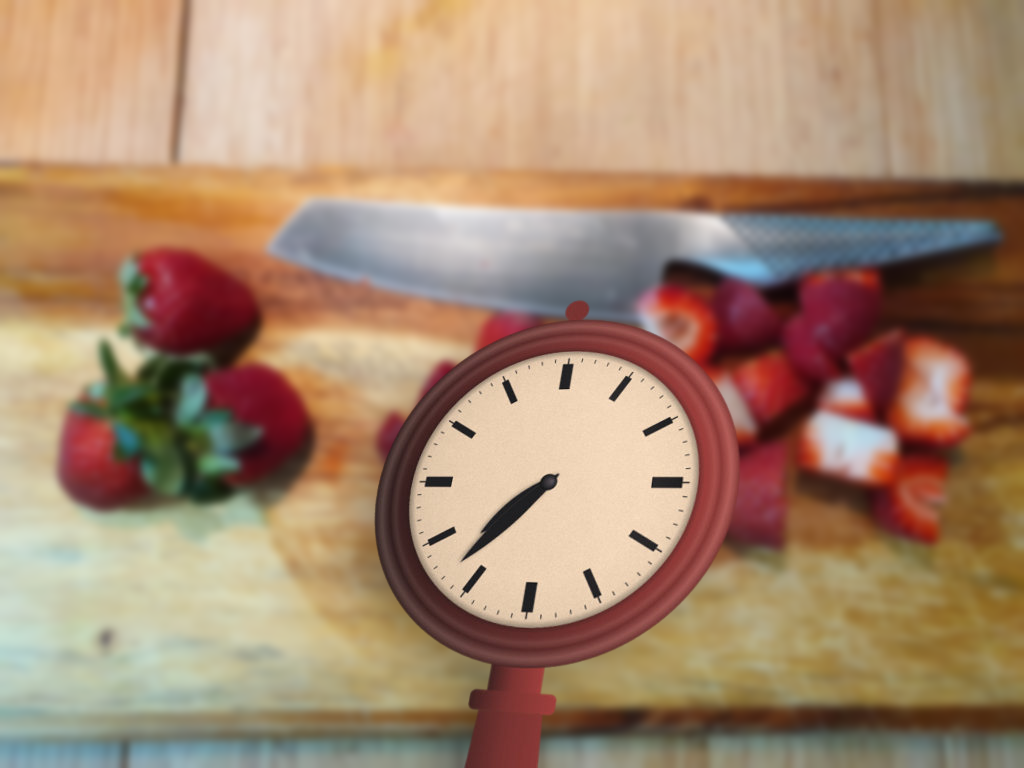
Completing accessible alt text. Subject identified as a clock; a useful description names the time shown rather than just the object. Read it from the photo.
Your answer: 7:37
